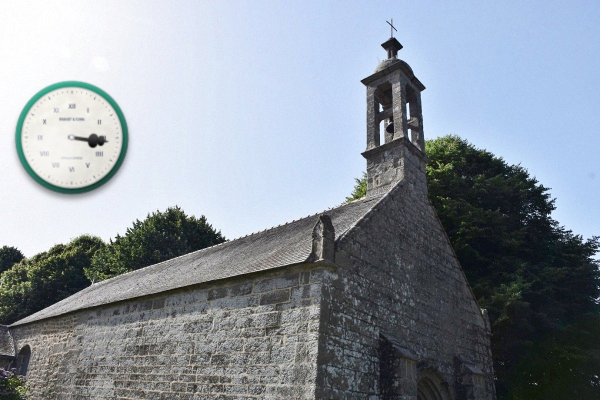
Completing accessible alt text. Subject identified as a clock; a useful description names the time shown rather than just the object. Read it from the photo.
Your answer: 3:16
